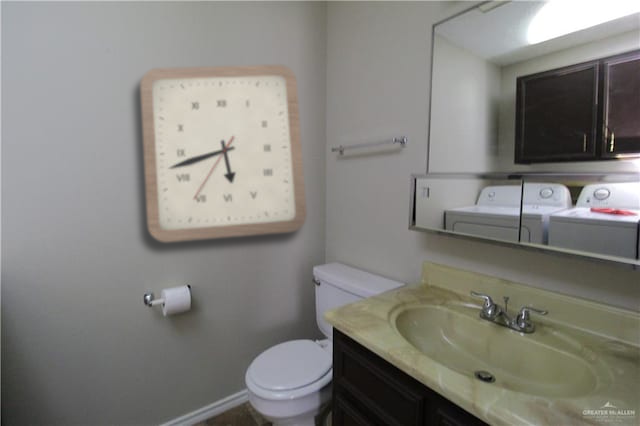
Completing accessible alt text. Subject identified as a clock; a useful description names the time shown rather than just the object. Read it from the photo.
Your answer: 5:42:36
